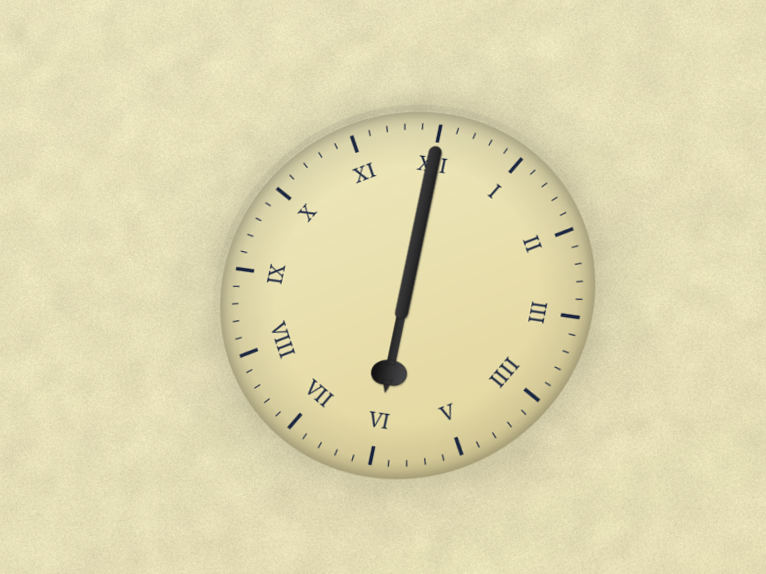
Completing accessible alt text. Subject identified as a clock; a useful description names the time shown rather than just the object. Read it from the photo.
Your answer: 6:00
